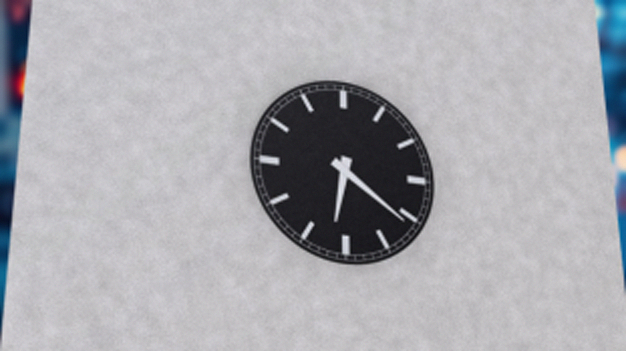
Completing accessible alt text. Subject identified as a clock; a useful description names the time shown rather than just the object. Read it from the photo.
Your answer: 6:21
